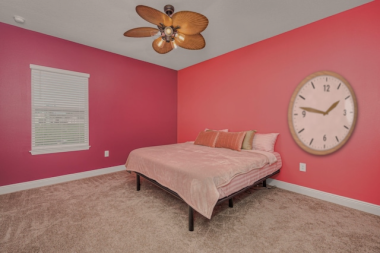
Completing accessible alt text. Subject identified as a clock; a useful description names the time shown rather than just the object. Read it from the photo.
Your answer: 1:47
